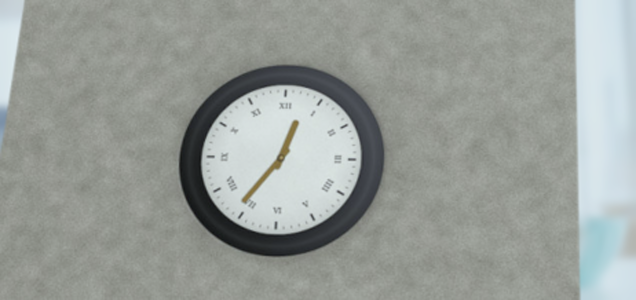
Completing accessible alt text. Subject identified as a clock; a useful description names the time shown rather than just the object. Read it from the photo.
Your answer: 12:36
